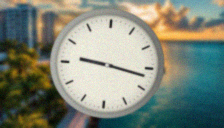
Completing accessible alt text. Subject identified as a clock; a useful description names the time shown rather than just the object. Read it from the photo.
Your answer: 9:17
